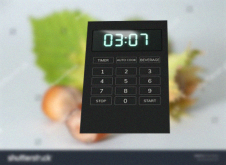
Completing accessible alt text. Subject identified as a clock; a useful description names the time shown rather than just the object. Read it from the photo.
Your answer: 3:07
